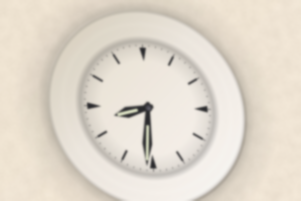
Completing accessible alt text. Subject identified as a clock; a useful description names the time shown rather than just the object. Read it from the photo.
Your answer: 8:31
